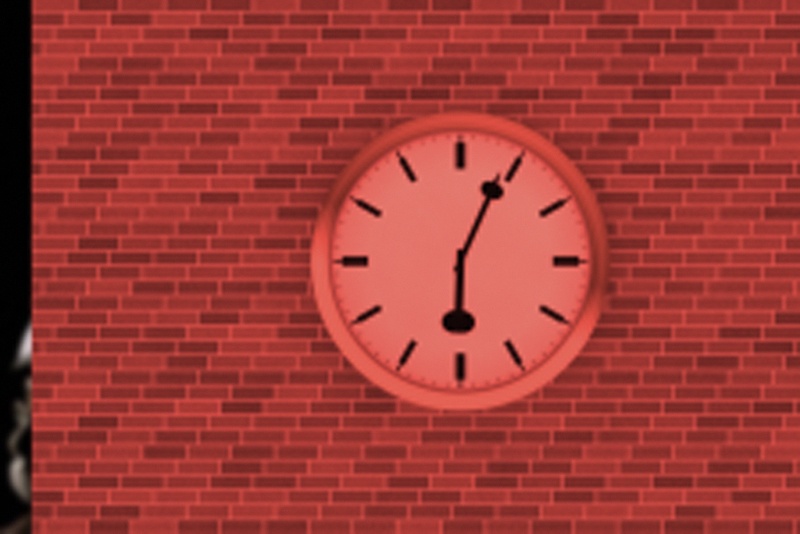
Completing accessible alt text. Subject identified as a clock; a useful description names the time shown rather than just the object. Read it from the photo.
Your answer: 6:04
